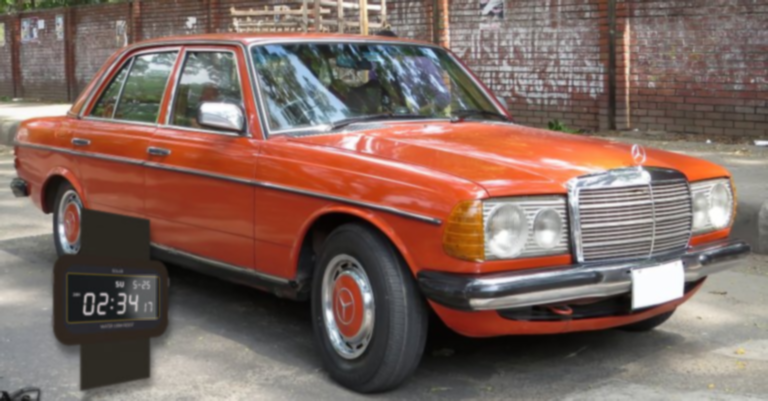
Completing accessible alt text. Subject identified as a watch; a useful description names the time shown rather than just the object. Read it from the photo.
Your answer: 2:34
